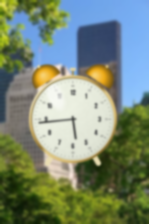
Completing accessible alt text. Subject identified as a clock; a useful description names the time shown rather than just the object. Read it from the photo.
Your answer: 5:44
